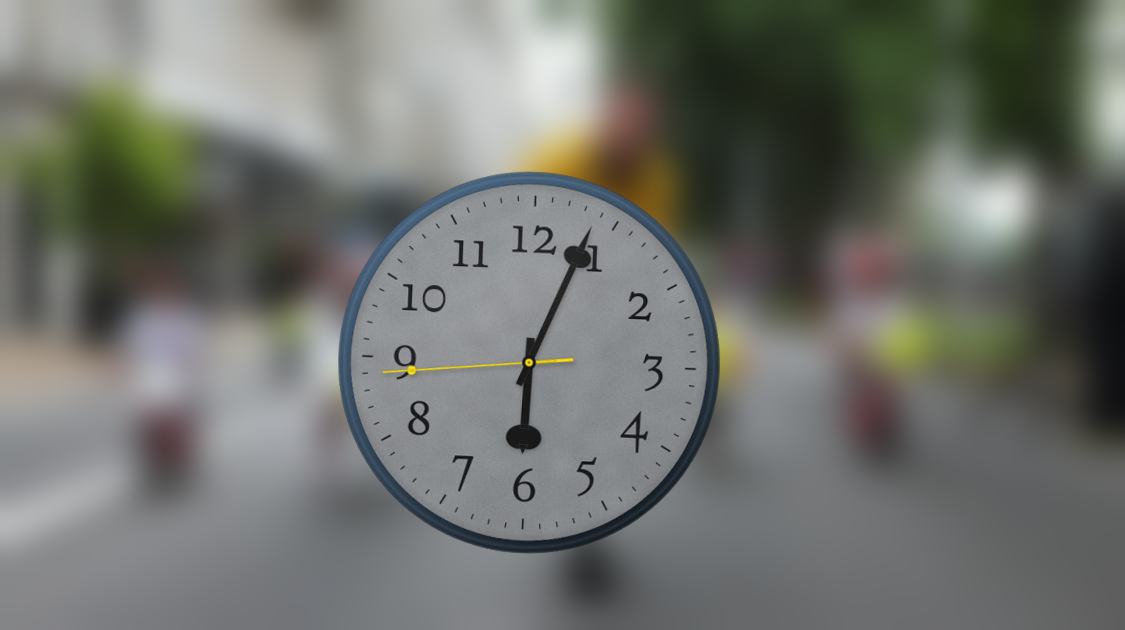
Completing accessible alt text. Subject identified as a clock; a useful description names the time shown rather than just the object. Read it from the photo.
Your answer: 6:03:44
